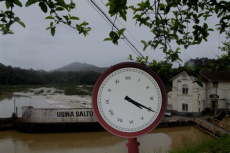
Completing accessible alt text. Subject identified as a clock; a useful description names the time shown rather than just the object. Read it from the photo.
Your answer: 4:20
